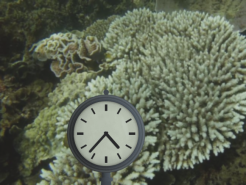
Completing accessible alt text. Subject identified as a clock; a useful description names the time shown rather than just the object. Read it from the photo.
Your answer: 4:37
